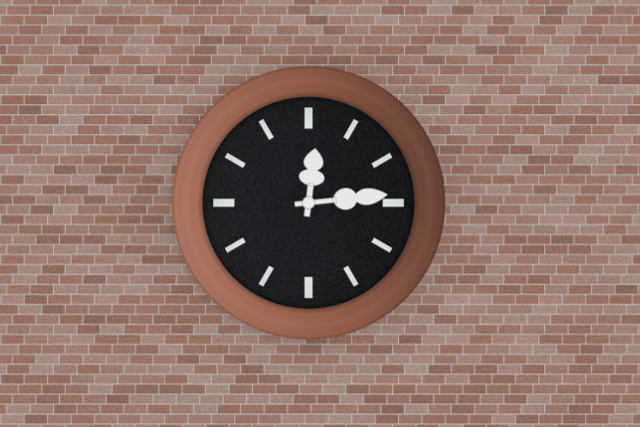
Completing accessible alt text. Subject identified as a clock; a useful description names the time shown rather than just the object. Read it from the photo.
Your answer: 12:14
